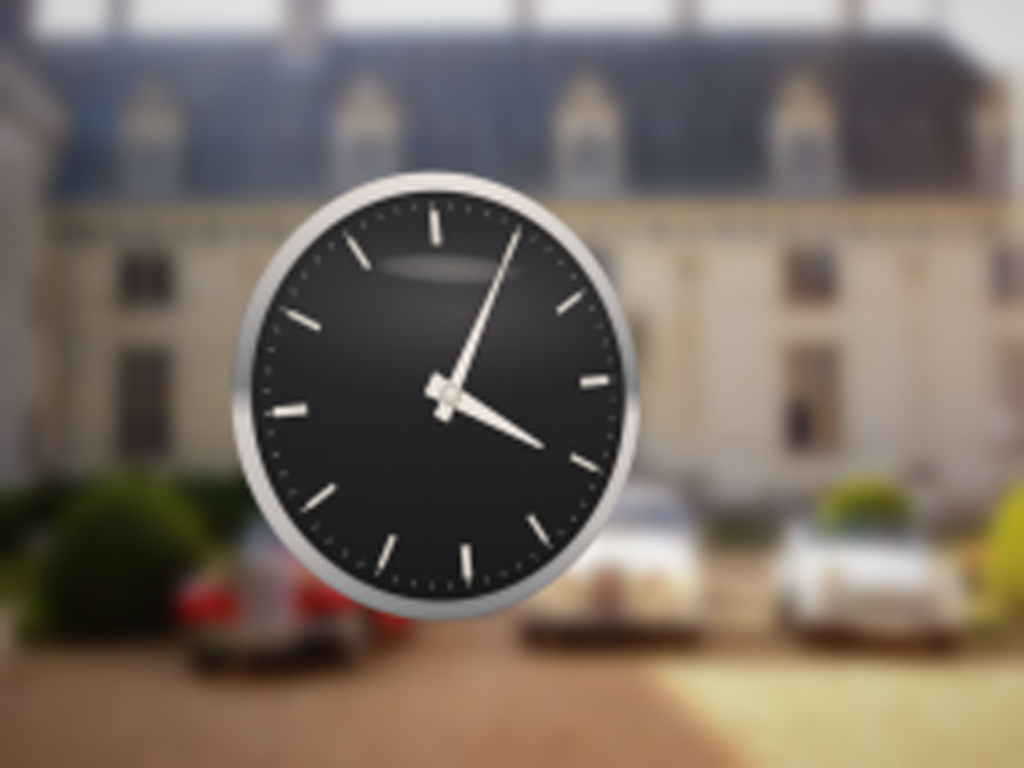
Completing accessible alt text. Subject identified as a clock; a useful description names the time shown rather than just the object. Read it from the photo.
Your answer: 4:05
